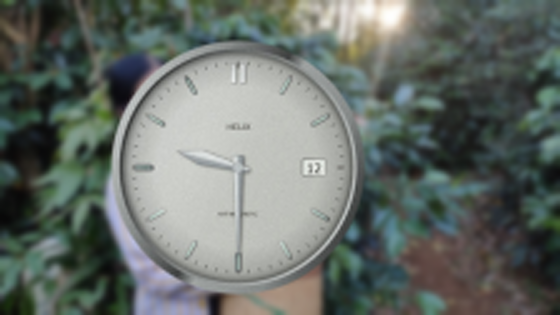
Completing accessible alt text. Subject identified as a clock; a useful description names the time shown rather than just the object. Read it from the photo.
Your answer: 9:30
